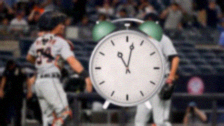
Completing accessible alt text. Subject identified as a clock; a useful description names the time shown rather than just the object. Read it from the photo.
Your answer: 11:02
